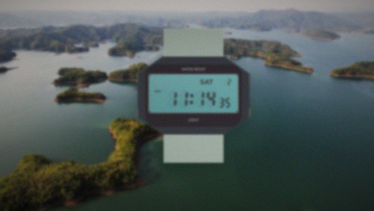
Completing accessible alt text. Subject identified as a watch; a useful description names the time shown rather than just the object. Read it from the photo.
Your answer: 11:14
